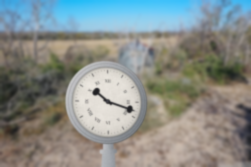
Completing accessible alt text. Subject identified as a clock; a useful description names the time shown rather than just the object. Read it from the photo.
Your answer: 10:18
